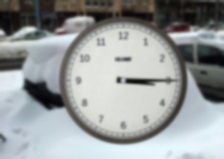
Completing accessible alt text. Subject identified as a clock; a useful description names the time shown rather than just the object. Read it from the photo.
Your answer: 3:15
